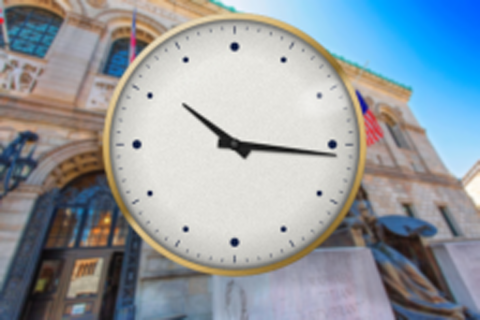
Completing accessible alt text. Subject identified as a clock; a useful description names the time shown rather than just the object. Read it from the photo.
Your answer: 10:16
